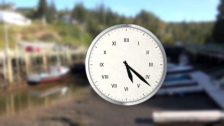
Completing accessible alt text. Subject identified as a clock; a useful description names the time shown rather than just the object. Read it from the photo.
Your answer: 5:22
